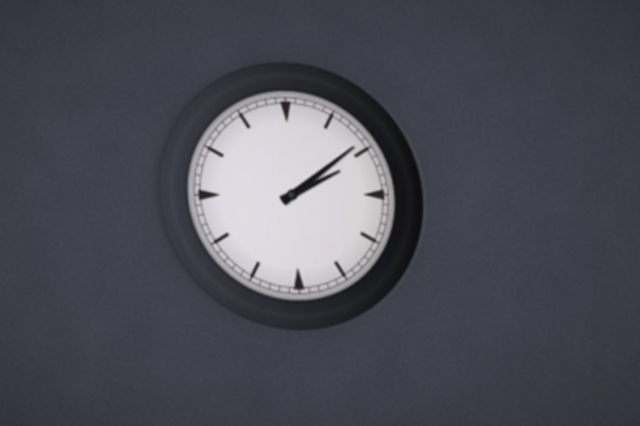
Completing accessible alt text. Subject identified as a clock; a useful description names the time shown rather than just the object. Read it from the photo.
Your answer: 2:09
